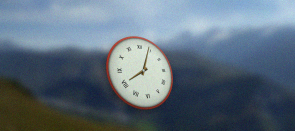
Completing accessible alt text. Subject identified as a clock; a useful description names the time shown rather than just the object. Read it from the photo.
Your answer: 8:04
